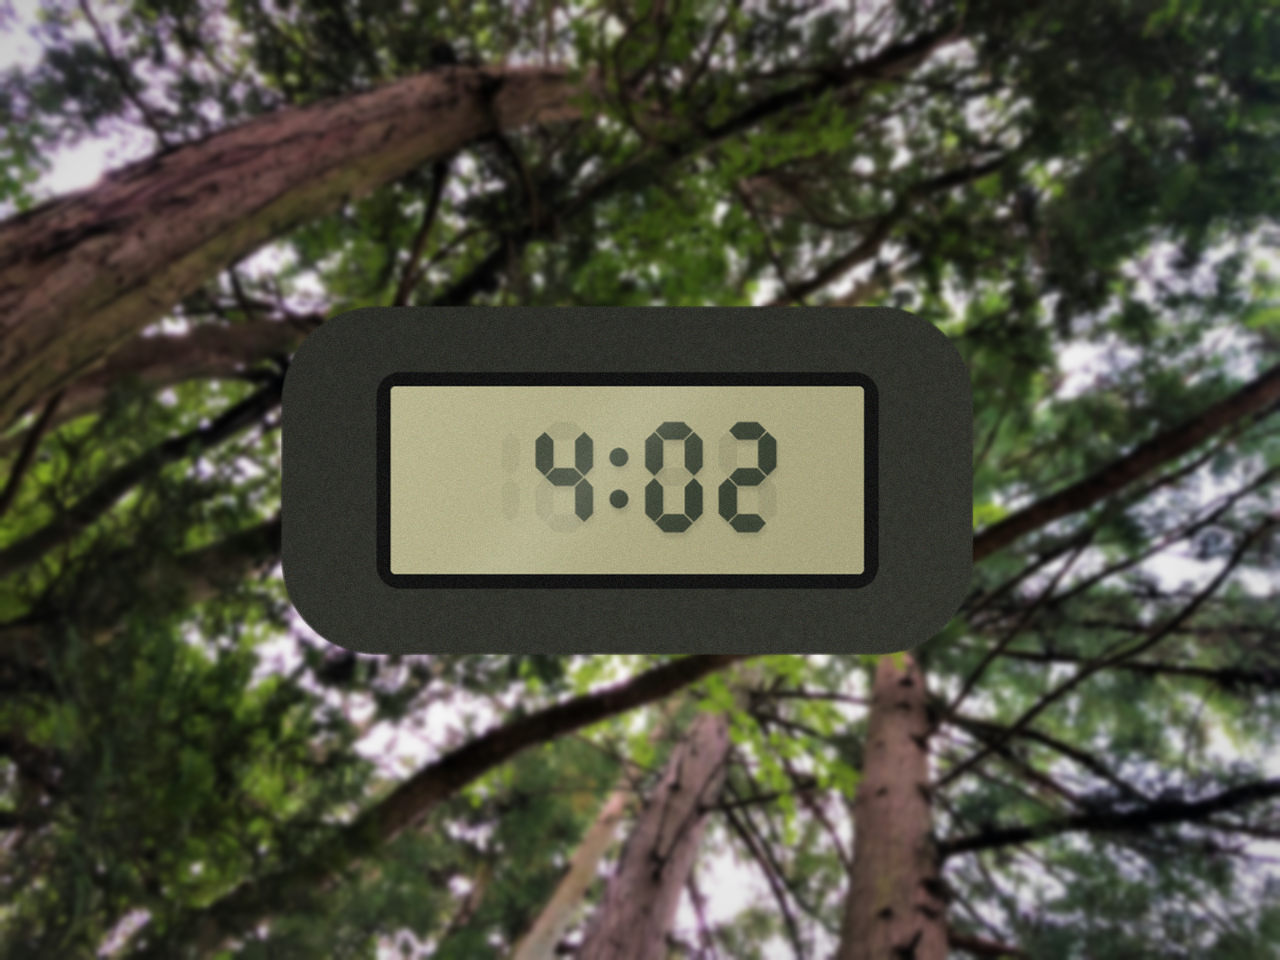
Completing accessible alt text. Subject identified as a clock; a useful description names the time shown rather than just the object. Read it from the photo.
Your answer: 4:02
